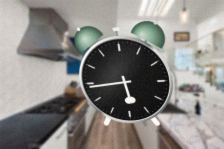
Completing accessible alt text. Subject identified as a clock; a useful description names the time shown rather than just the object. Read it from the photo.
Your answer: 5:44
